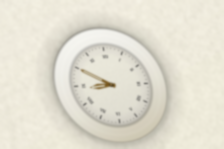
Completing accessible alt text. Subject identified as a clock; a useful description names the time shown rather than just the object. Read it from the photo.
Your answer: 8:50
